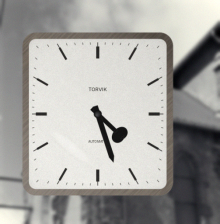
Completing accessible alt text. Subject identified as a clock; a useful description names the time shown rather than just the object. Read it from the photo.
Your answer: 4:27
